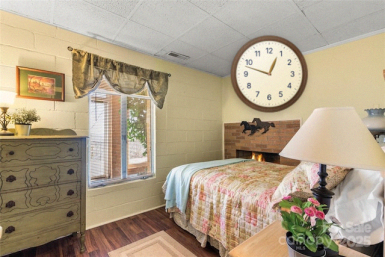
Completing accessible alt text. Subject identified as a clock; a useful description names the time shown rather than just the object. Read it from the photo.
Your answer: 12:48
